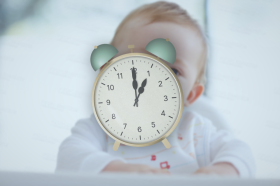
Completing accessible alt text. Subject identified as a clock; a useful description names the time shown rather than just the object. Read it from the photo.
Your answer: 1:00
